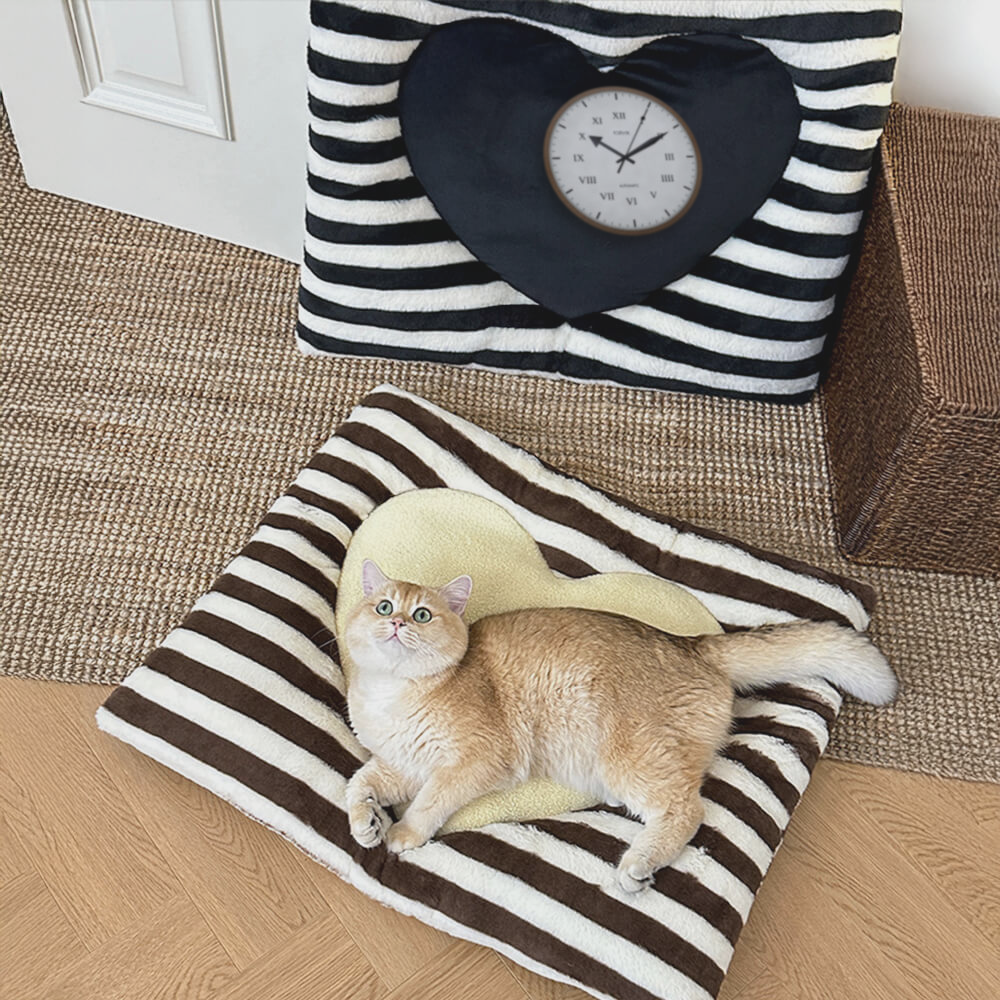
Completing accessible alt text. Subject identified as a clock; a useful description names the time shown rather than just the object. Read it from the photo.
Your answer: 10:10:05
